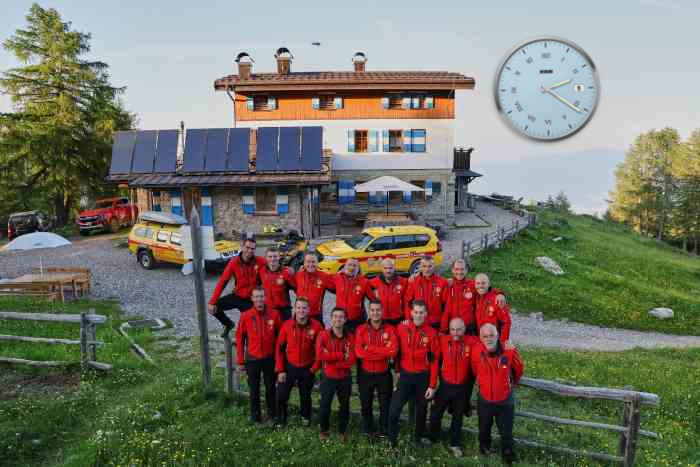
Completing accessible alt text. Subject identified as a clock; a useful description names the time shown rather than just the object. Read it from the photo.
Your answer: 2:21
